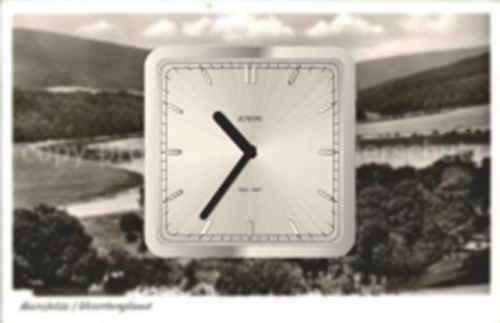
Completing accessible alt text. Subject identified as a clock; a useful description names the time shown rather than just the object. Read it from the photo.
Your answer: 10:36
